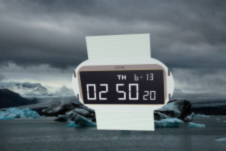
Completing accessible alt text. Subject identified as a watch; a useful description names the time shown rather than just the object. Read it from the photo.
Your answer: 2:50
